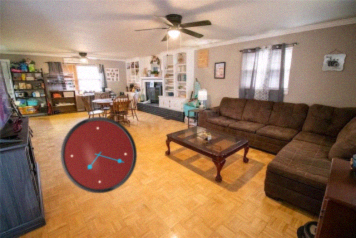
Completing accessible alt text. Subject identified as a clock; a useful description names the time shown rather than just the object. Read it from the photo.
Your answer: 7:18
